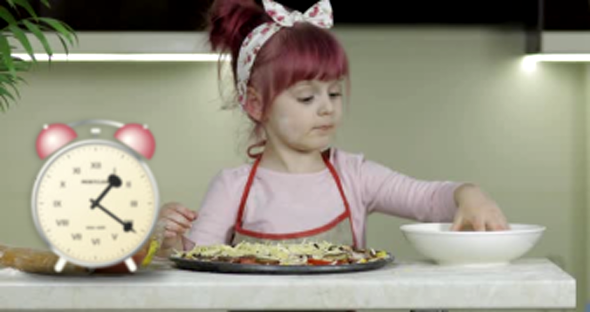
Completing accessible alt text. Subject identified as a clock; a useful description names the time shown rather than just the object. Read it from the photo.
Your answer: 1:21
